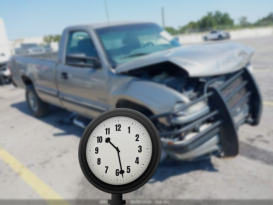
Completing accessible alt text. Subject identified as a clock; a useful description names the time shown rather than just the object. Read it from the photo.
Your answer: 10:28
